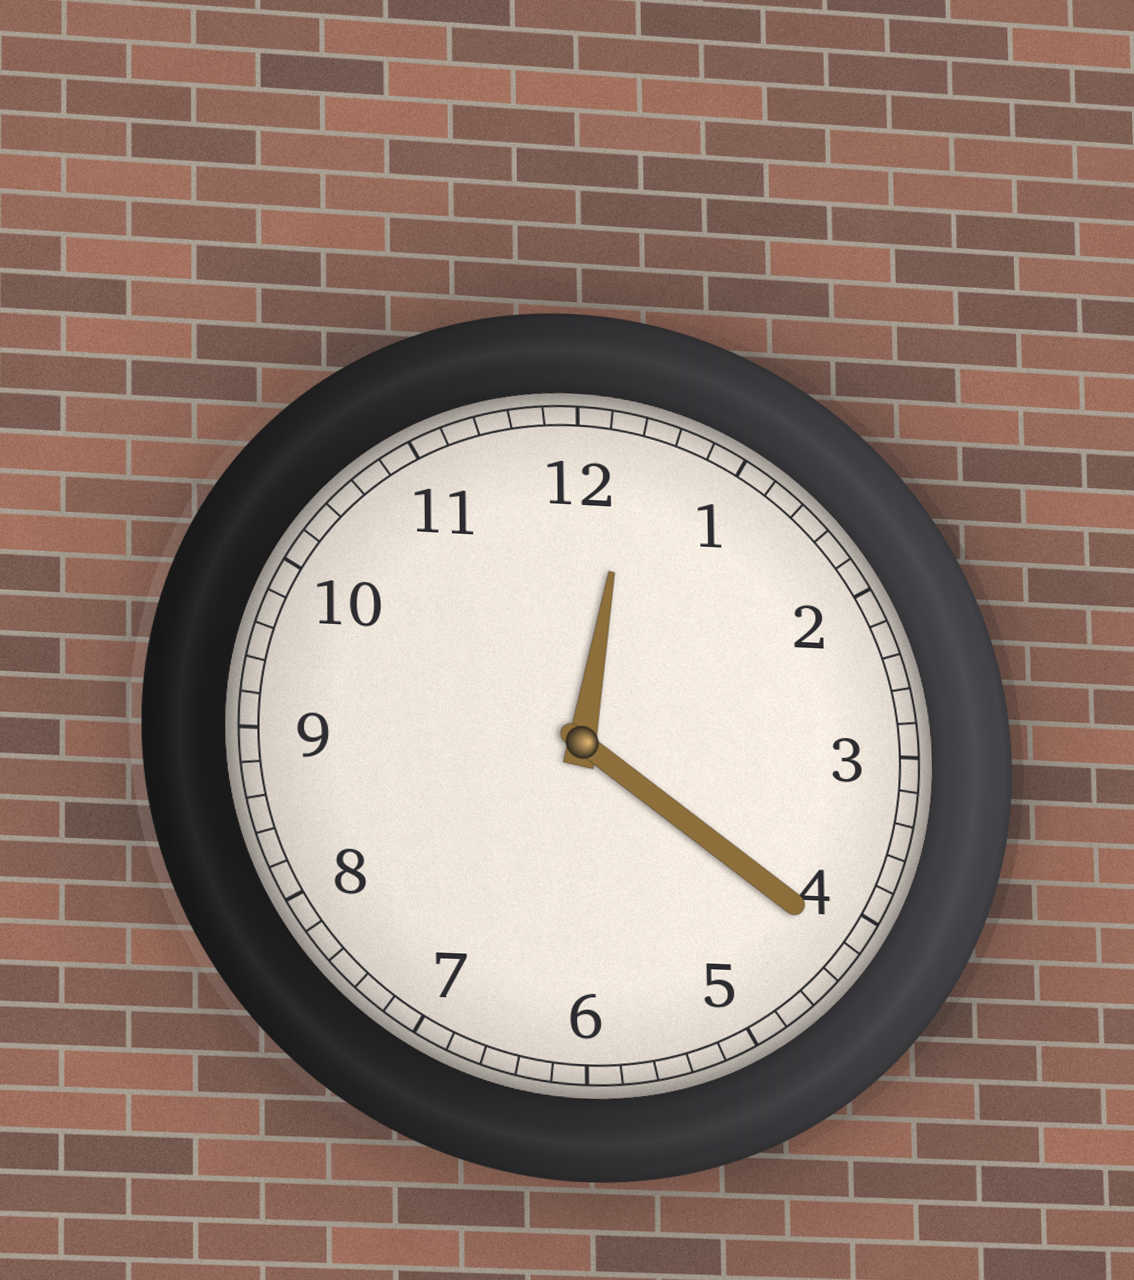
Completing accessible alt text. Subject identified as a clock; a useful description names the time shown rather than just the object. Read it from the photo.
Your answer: 12:21
